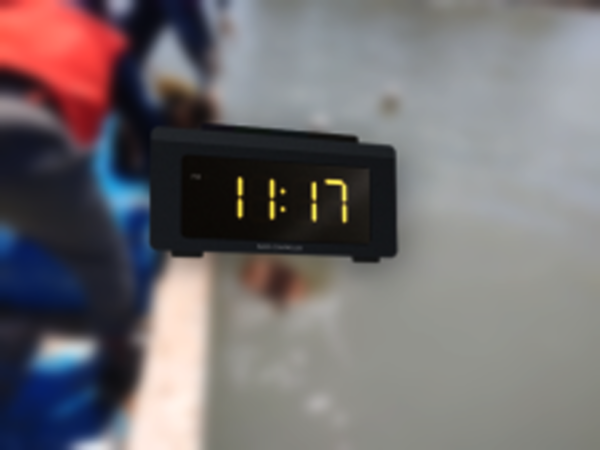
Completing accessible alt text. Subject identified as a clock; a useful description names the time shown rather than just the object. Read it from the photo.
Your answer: 11:17
